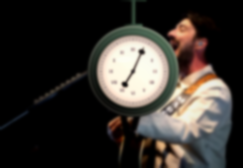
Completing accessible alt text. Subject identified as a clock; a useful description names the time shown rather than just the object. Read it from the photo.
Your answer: 7:04
